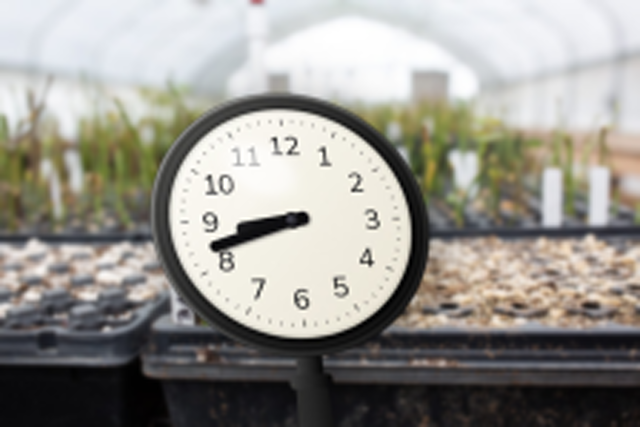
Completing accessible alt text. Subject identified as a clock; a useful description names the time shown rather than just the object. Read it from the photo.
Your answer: 8:42
